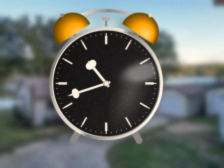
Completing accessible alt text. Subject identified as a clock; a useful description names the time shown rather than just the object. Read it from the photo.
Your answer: 10:42
